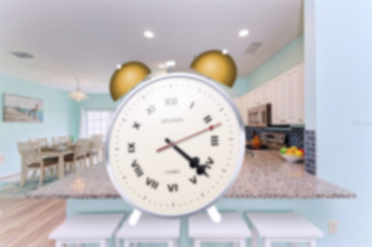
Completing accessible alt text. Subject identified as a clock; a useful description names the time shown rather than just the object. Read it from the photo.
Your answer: 4:22:12
